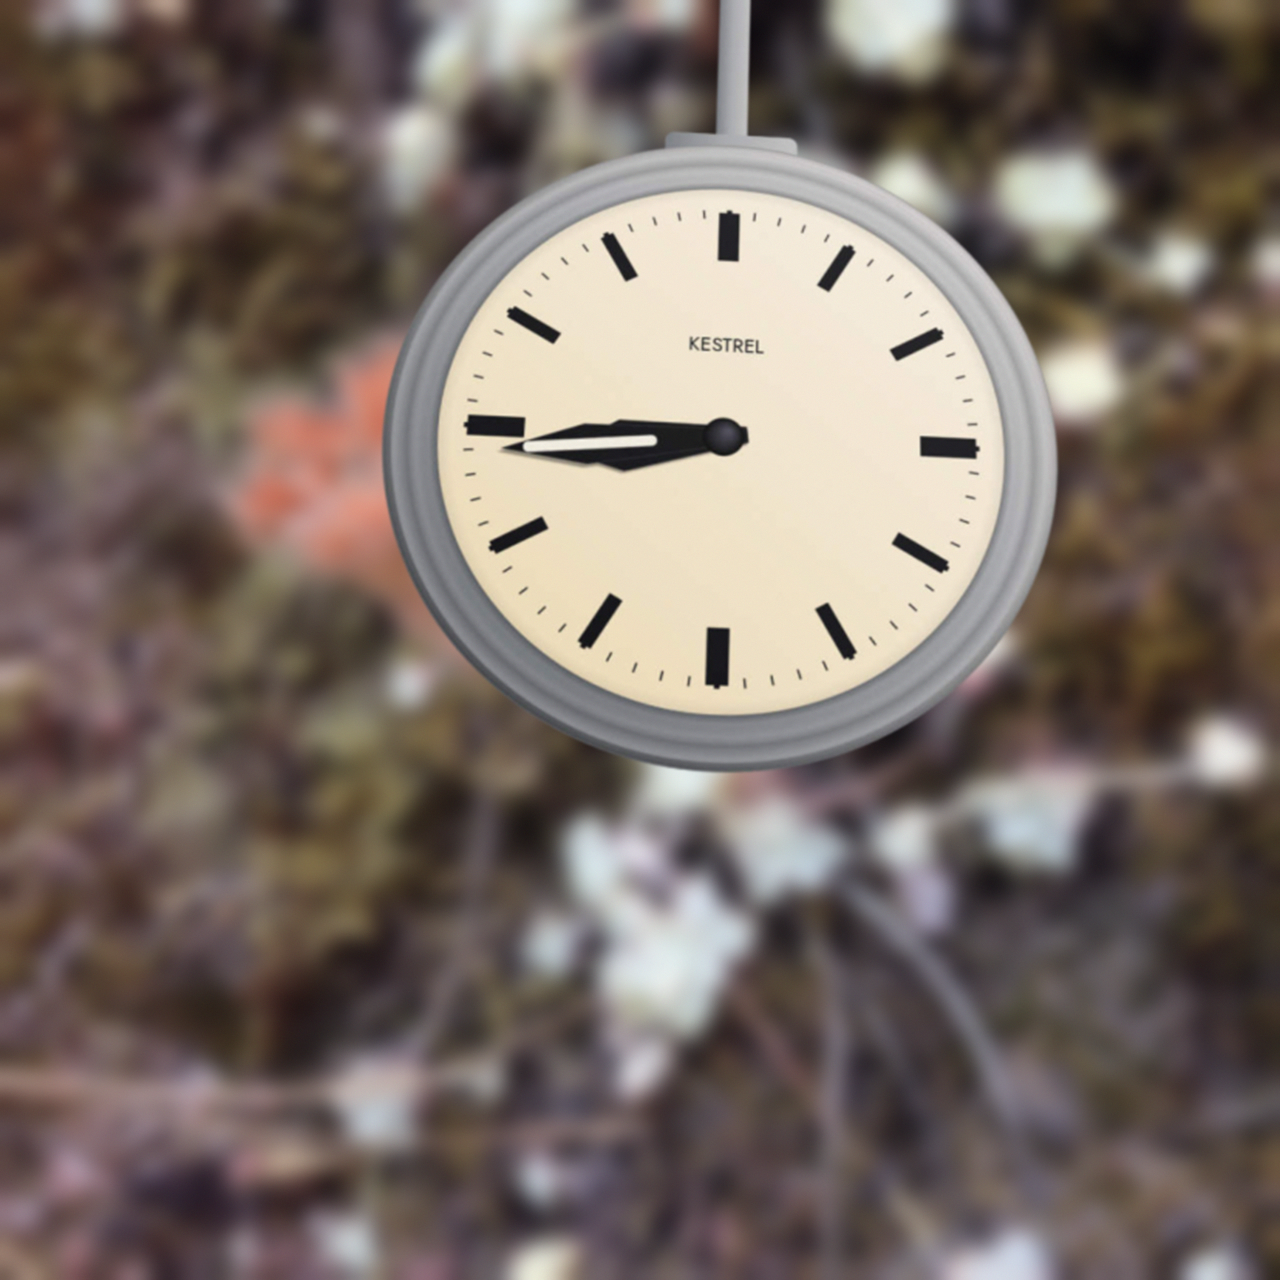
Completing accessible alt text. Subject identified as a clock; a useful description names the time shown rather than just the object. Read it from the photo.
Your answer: 8:44
